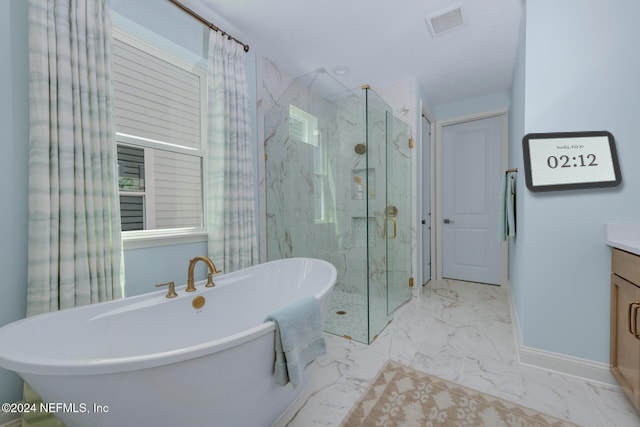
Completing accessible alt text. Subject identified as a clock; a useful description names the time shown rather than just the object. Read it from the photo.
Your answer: 2:12
